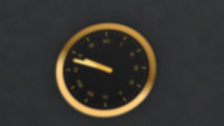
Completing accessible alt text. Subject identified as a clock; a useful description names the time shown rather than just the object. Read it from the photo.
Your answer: 9:48
